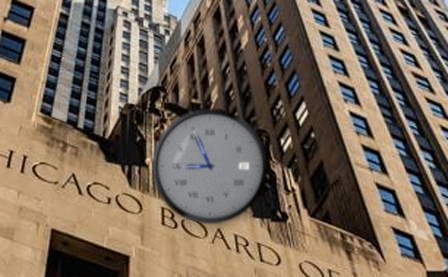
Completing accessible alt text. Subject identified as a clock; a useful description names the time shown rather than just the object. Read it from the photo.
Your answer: 8:56
